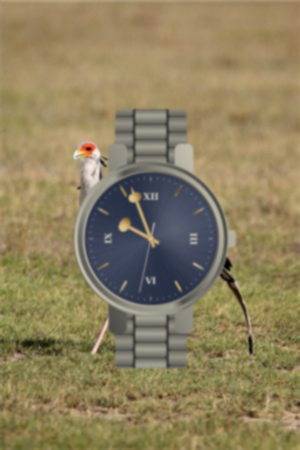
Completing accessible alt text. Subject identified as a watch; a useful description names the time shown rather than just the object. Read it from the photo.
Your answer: 9:56:32
